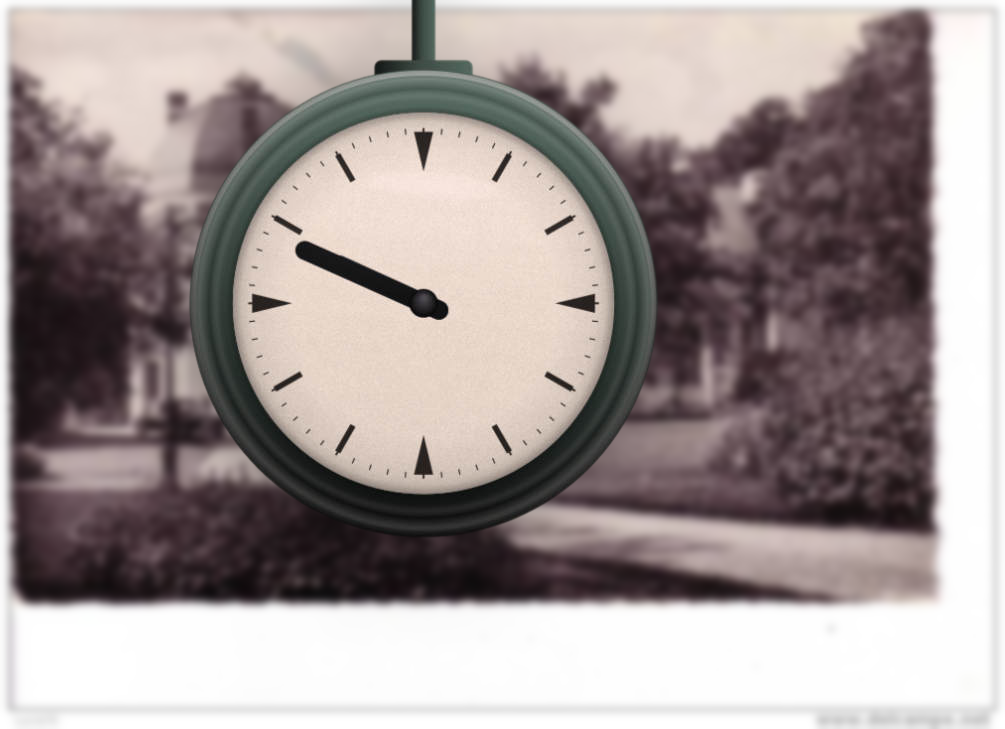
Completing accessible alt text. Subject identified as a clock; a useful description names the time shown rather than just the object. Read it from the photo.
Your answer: 9:49
